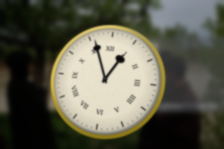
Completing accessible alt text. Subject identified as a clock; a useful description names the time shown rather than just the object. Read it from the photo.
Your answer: 12:56
